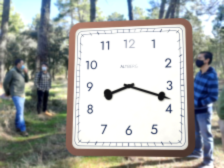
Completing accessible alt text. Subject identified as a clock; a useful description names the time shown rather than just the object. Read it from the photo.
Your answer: 8:18
